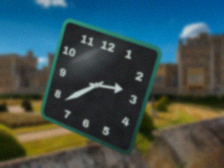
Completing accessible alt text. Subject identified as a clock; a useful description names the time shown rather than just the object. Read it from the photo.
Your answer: 2:38
